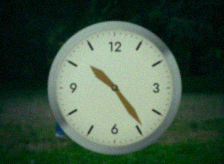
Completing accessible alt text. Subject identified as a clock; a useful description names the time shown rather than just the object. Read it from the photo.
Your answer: 10:24
